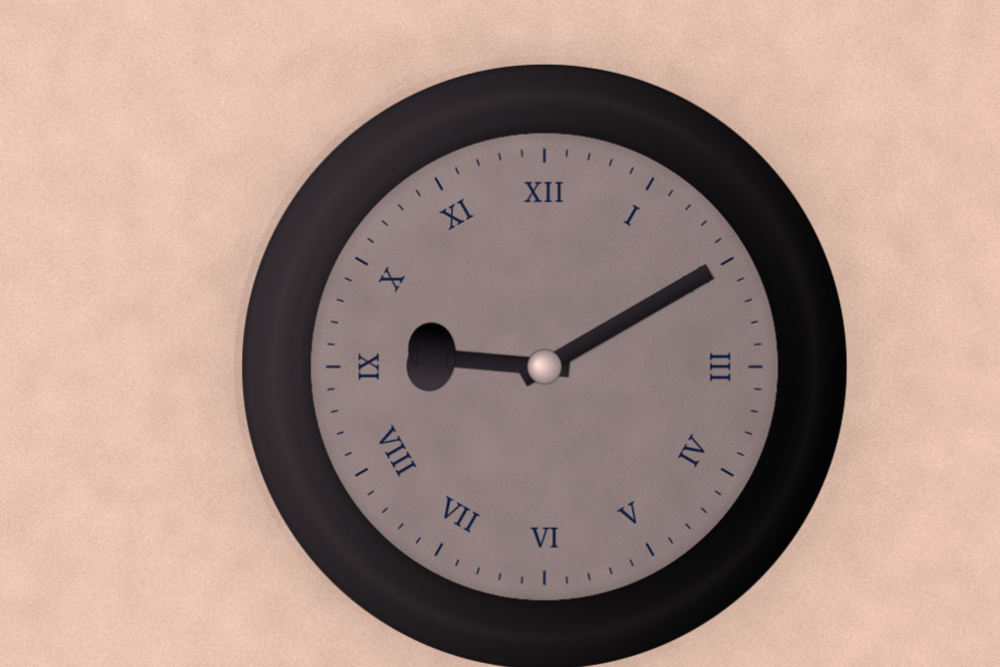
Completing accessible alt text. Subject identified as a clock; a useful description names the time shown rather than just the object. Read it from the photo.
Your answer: 9:10
